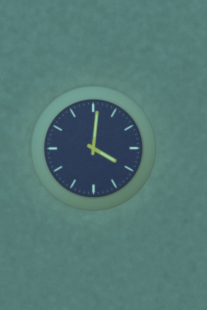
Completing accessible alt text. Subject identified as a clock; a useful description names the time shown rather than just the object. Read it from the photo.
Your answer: 4:01
